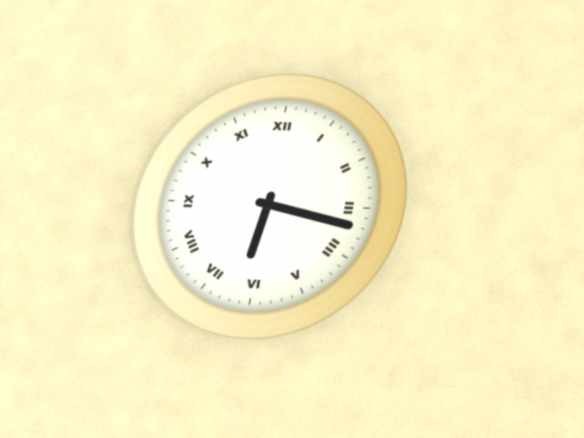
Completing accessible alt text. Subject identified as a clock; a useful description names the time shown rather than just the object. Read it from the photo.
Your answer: 6:17
